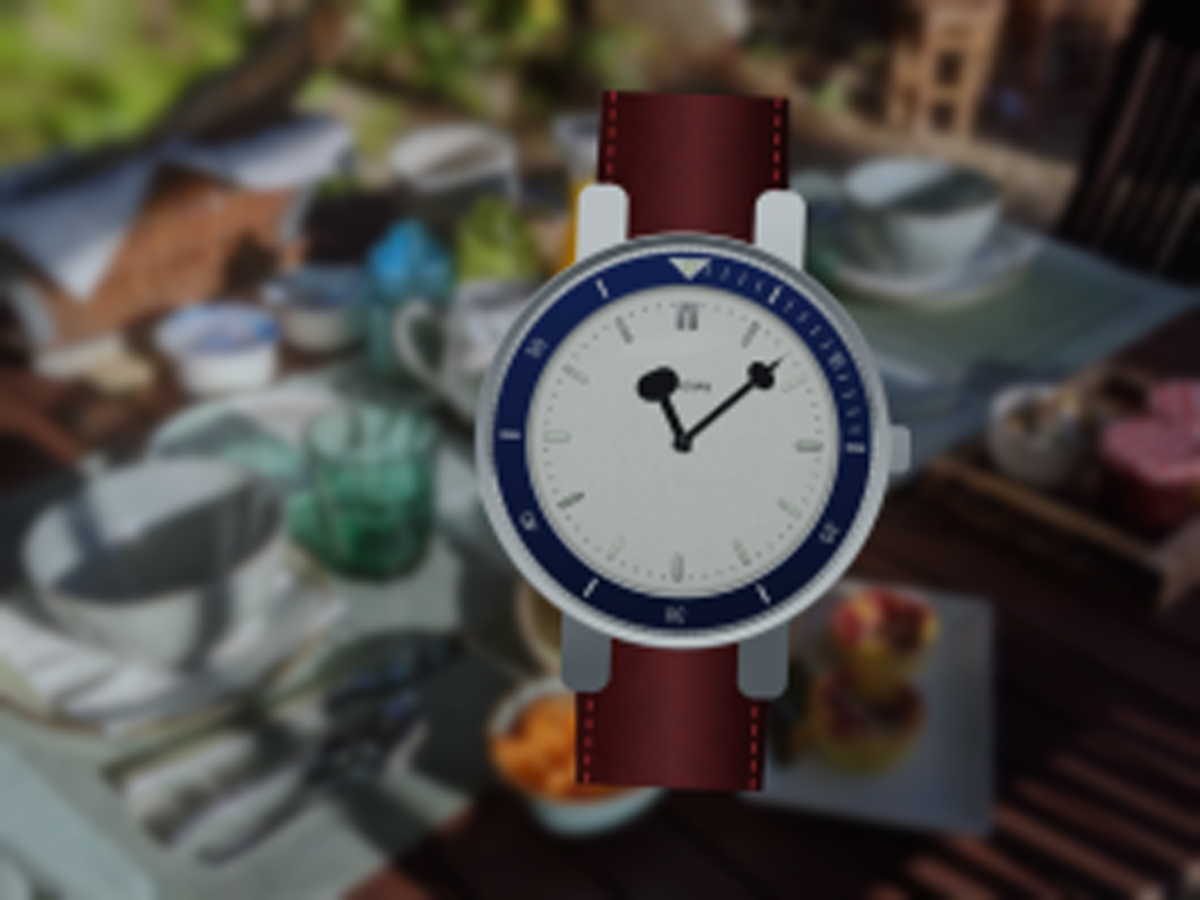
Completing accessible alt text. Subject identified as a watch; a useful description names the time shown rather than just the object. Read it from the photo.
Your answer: 11:08
